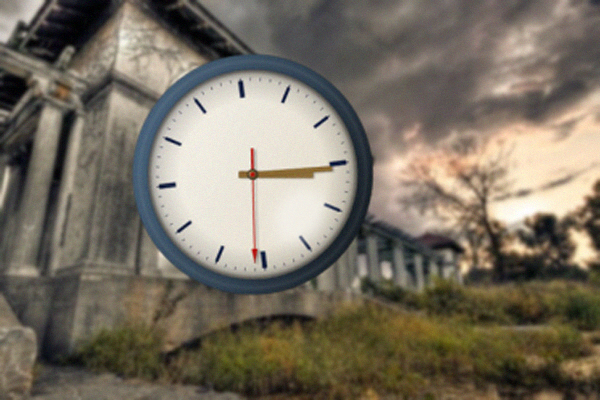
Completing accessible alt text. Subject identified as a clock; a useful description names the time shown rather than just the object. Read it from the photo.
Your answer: 3:15:31
